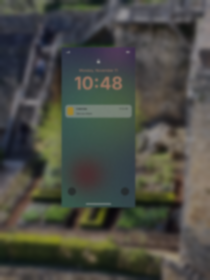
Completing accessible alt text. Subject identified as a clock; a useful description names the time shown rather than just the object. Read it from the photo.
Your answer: 10:48
